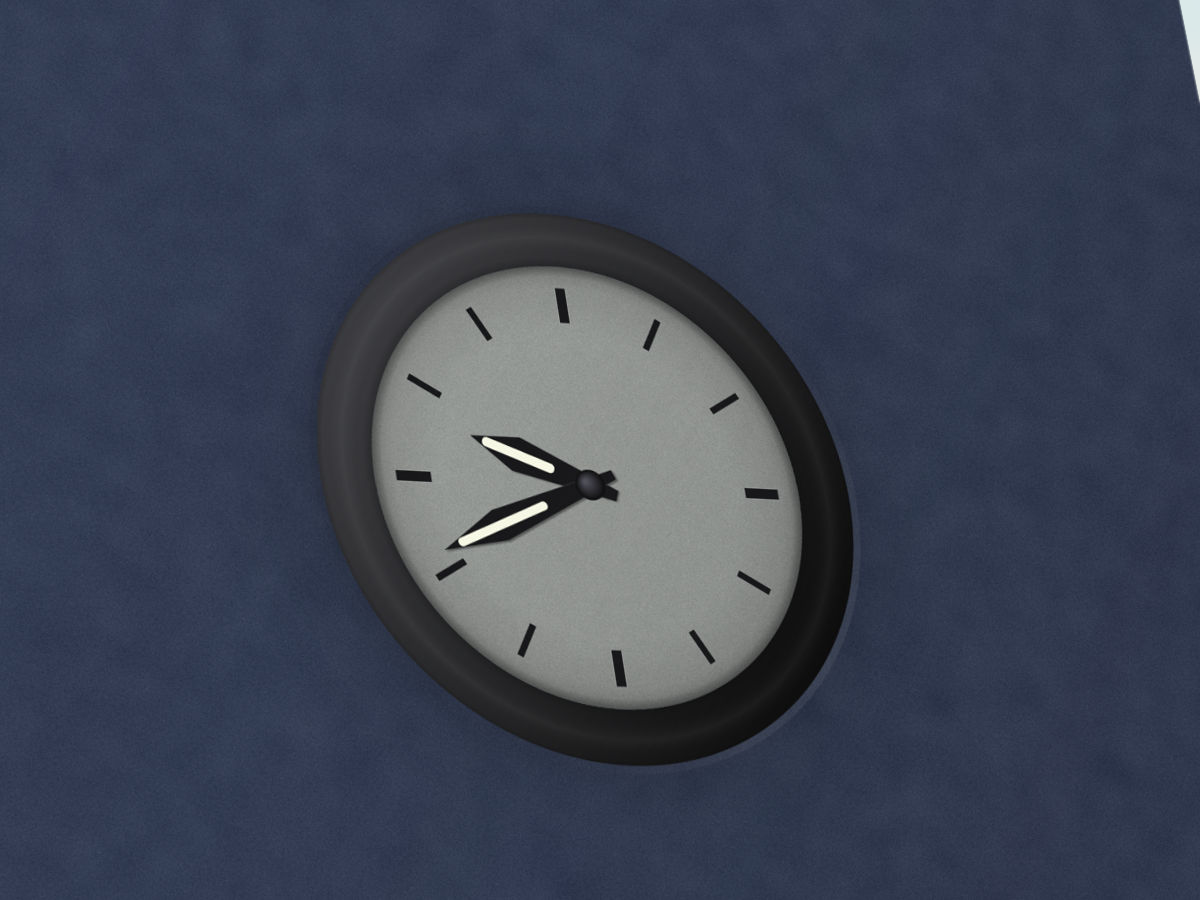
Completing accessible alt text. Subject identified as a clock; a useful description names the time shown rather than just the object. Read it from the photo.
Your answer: 9:41
